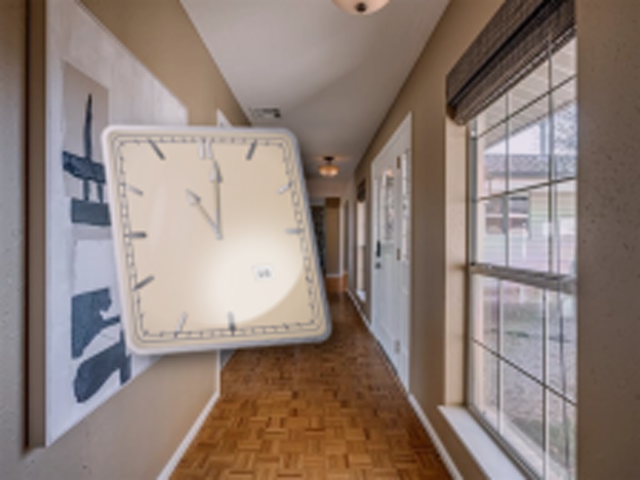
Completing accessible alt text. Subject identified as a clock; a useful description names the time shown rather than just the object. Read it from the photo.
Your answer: 11:01
